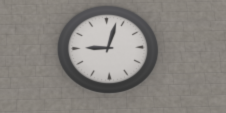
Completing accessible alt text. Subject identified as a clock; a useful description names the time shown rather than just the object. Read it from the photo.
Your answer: 9:03
